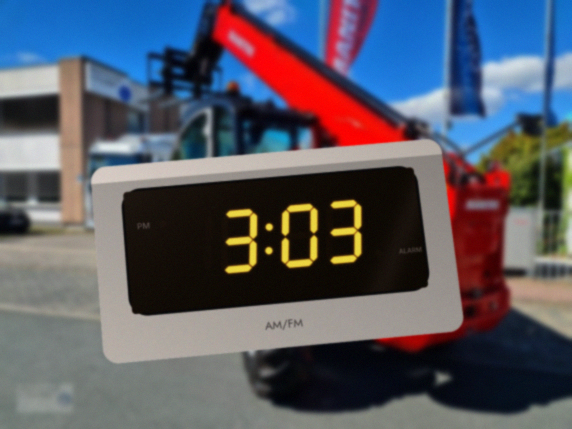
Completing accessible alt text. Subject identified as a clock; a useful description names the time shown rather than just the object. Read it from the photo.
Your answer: 3:03
